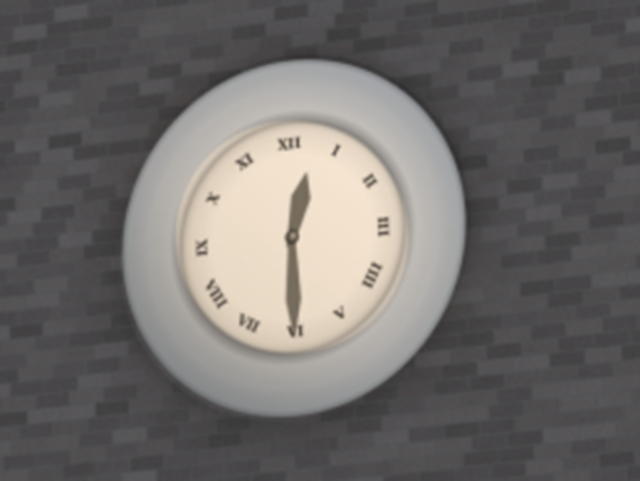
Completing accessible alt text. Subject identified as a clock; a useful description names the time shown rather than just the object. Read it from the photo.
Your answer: 12:30
